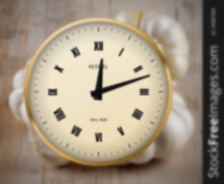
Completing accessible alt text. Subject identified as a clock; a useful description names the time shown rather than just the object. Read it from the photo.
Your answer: 12:12
